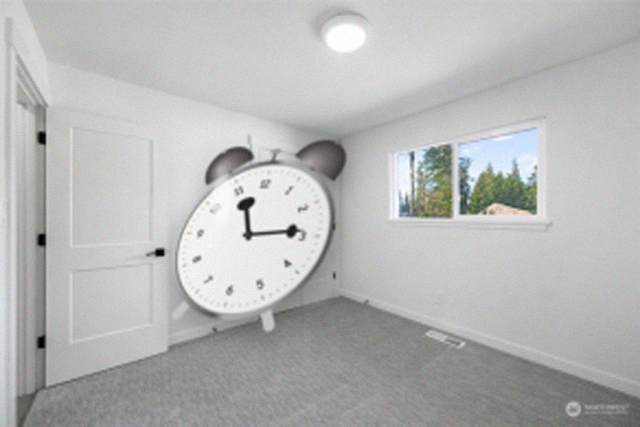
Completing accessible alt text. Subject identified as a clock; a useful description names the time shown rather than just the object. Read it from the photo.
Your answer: 11:14
